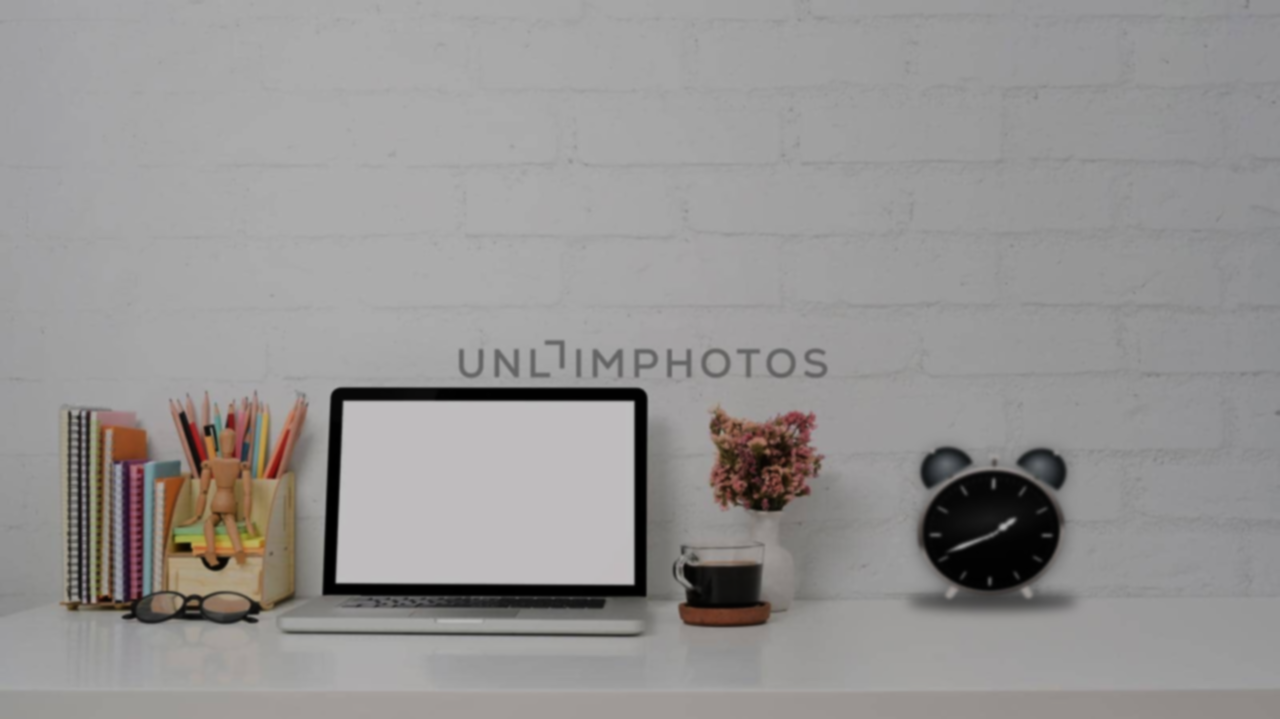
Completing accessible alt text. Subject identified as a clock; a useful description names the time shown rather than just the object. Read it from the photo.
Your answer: 1:41
